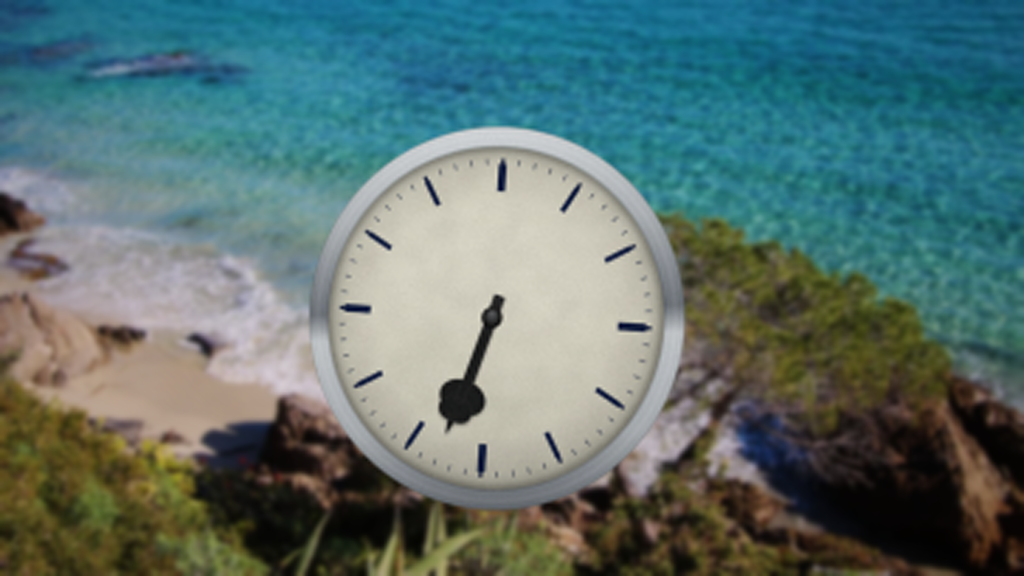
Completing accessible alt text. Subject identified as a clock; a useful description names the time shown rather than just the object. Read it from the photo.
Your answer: 6:33
